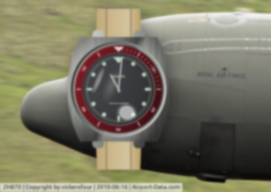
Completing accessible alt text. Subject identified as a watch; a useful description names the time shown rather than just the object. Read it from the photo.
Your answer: 11:01
